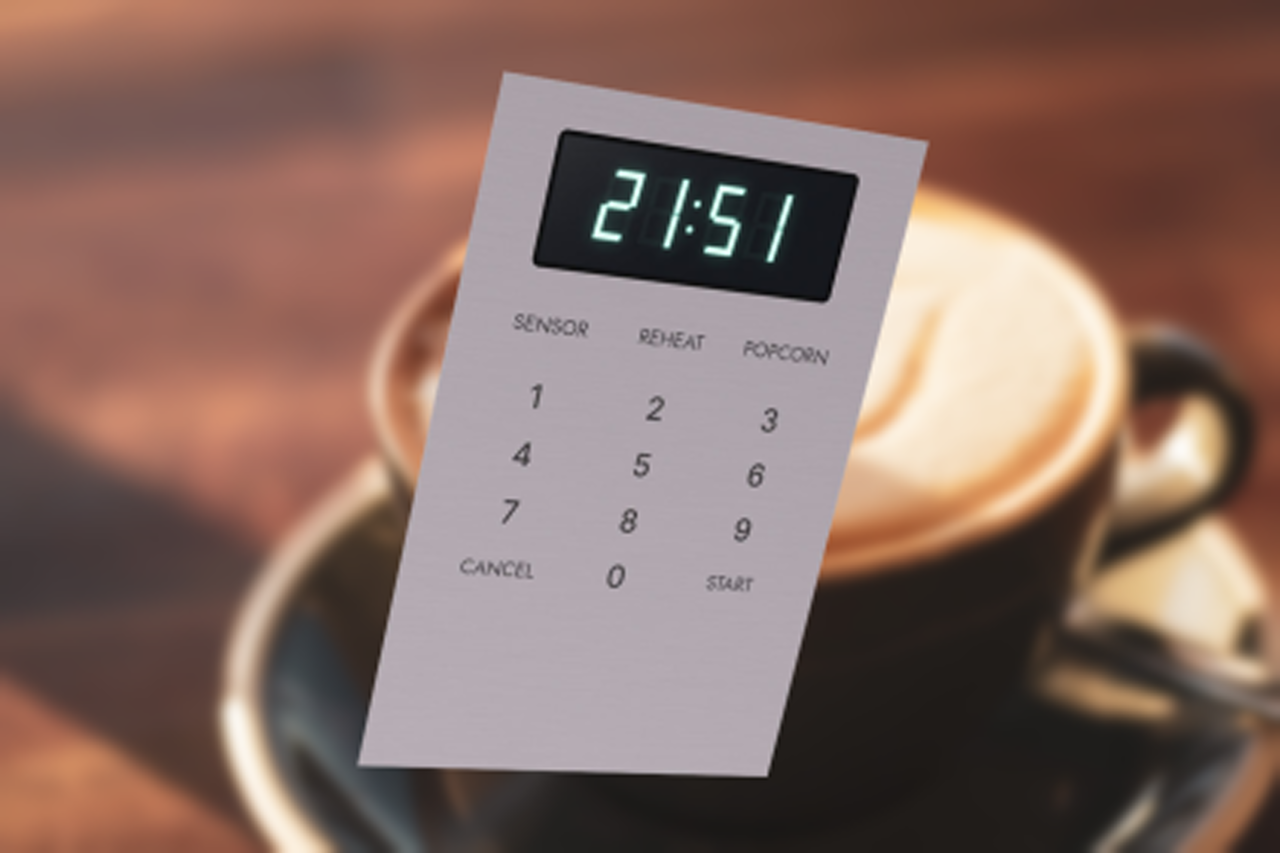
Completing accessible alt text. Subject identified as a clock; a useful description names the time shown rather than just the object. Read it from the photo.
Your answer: 21:51
